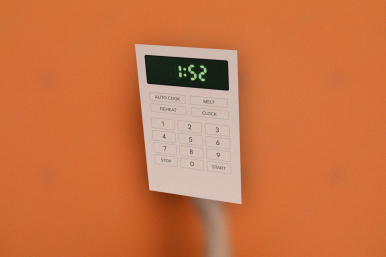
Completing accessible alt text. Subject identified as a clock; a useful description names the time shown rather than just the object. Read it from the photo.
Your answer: 1:52
